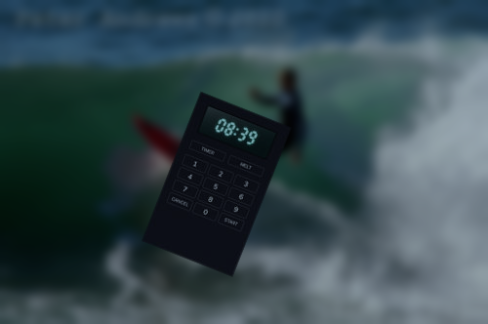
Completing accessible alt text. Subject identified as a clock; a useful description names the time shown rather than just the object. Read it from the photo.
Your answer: 8:39
